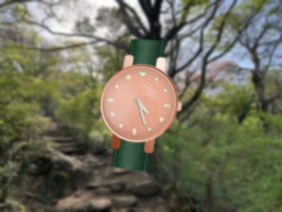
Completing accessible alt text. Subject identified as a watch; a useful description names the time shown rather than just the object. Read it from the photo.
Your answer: 4:26
